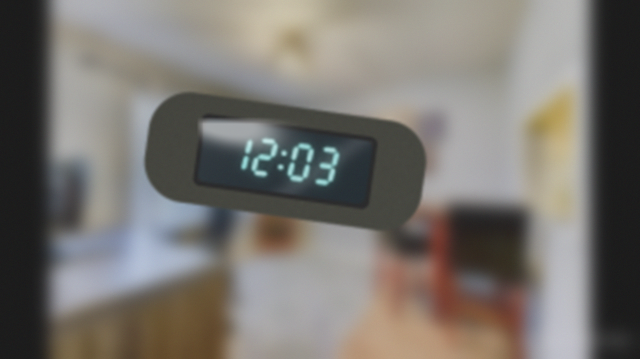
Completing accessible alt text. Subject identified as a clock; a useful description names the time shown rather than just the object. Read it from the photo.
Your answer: 12:03
